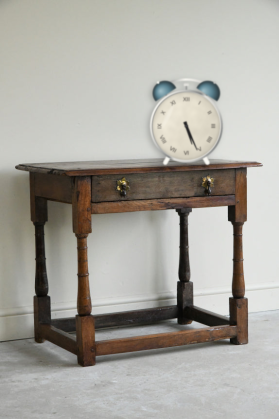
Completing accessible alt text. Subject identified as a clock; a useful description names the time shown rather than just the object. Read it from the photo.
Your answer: 5:26
